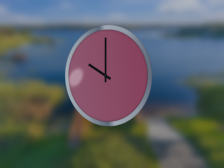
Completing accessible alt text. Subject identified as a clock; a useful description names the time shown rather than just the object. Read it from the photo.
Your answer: 10:00
